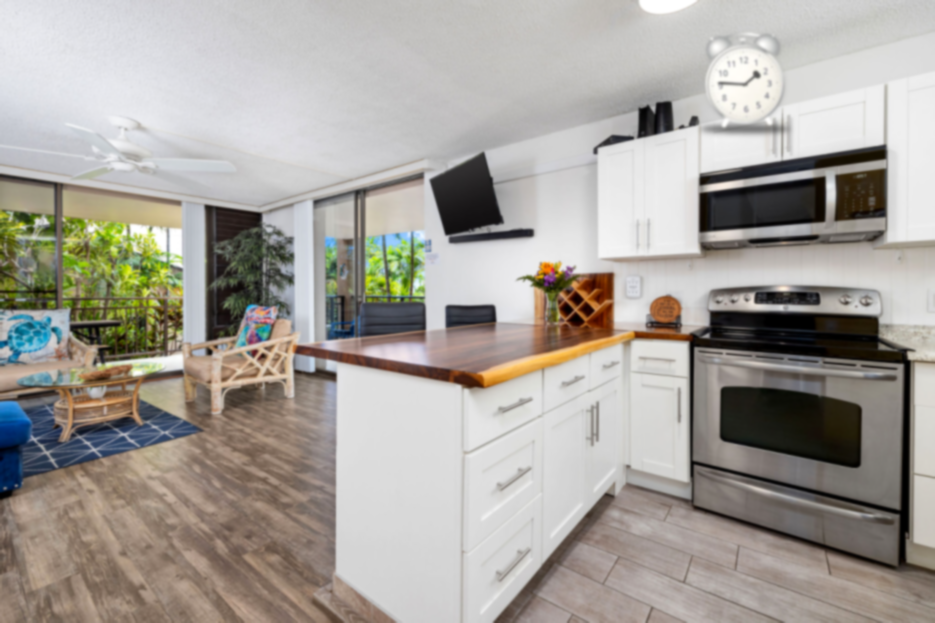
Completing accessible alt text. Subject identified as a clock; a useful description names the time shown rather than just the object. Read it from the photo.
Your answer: 1:46
